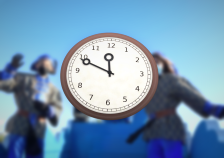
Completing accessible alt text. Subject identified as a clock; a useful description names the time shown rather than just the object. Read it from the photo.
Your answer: 11:49
